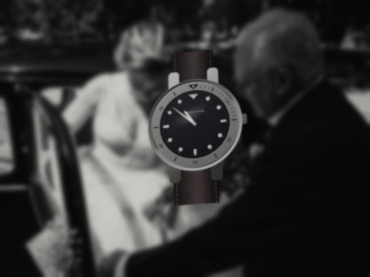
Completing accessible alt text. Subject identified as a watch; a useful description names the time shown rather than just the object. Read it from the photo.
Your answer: 10:52
